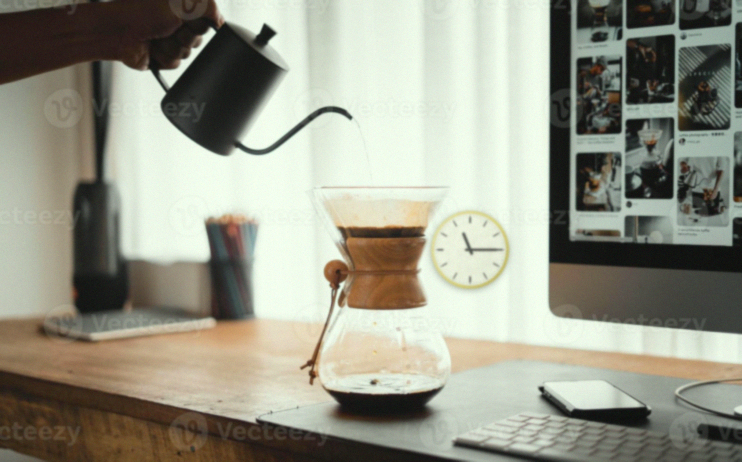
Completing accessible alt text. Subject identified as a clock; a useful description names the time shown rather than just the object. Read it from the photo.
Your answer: 11:15
